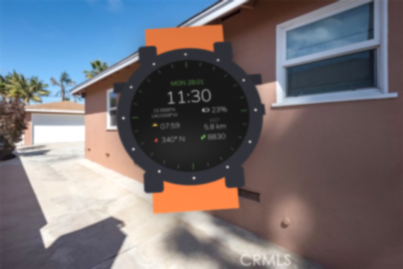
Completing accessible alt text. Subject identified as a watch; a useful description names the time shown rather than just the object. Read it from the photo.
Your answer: 11:30
